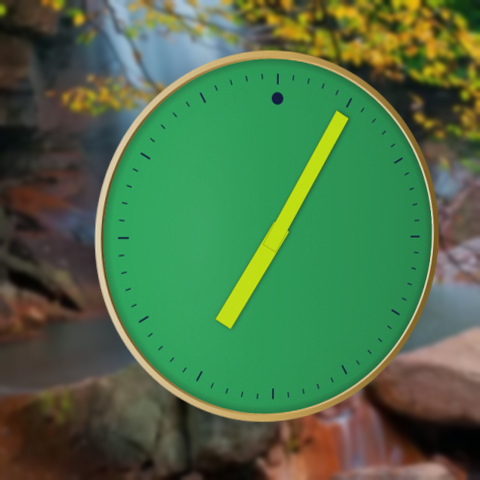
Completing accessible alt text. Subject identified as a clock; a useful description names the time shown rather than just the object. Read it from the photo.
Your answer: 7:05
